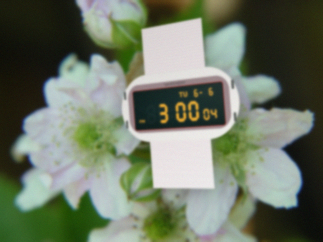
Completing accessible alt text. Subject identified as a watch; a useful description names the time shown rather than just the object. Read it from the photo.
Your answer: 3:00
